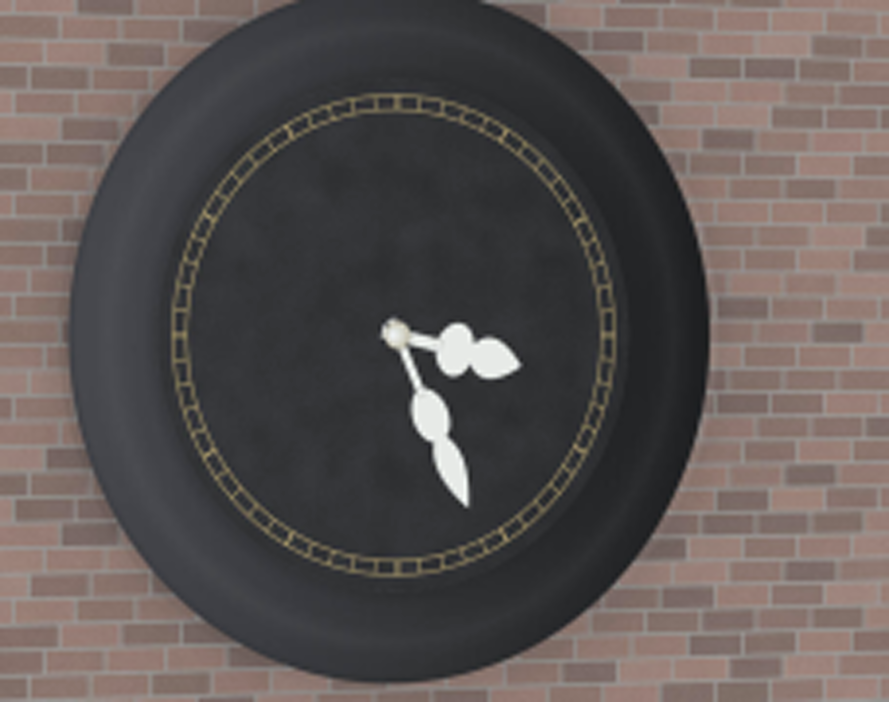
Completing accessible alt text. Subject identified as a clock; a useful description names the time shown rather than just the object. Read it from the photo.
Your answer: 3:26
